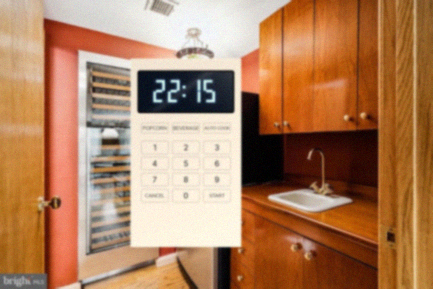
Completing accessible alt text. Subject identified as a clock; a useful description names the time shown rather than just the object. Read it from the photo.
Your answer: 22:15
